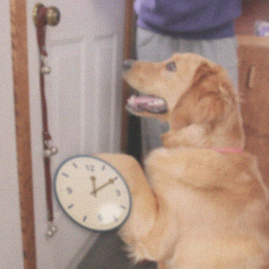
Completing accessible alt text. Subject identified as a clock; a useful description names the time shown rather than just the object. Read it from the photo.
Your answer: 12:10
